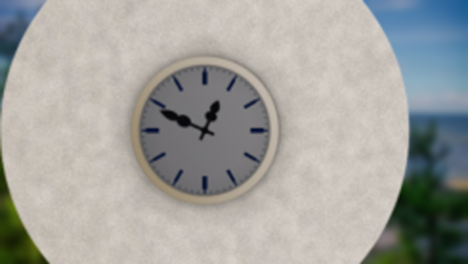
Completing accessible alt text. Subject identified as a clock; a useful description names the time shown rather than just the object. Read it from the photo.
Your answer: 12:49
